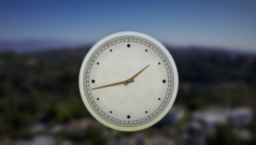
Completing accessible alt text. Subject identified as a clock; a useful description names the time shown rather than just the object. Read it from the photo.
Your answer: 1:43
